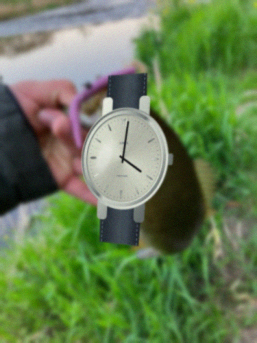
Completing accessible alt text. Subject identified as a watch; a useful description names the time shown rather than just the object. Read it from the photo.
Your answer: 4:01
